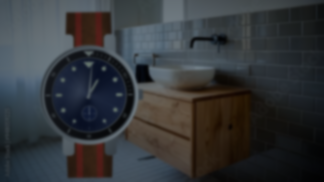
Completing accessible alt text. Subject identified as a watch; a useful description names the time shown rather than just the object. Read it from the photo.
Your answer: 1:01
